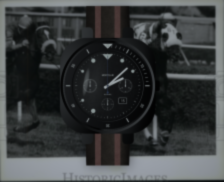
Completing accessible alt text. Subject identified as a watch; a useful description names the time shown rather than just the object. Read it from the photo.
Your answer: 2:08
